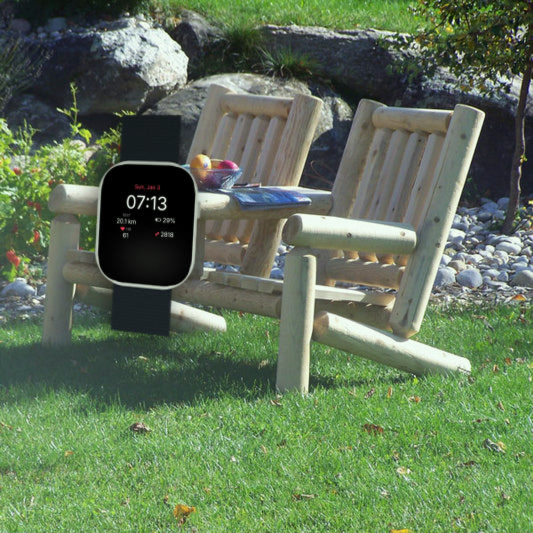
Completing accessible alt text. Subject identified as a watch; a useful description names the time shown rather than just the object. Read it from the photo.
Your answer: 7:13
